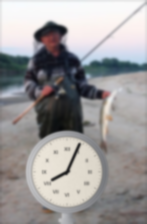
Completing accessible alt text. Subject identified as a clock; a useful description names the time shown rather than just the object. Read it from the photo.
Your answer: 8:04
